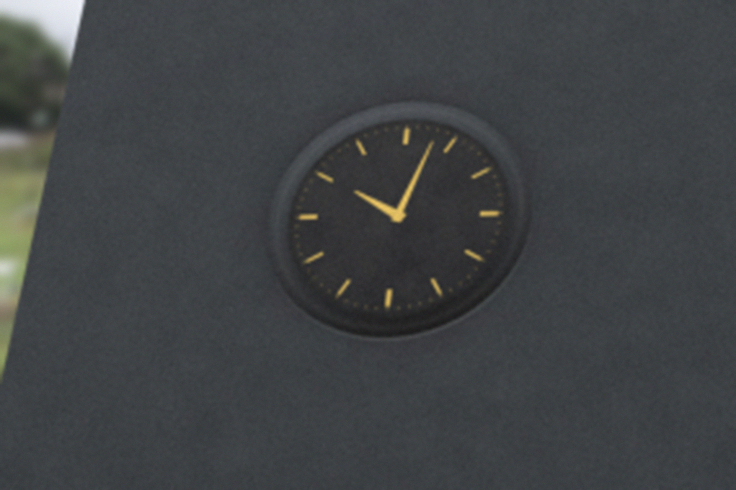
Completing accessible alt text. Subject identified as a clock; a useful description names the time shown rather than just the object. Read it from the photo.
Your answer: 10:03
